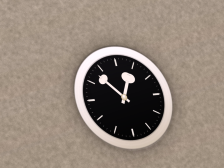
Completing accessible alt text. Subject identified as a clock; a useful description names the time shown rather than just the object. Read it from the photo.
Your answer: 12:53
